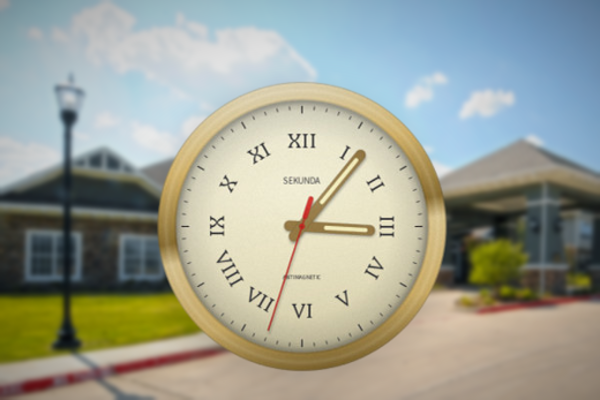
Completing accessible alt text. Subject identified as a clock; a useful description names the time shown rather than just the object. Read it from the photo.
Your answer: 3:06:33
